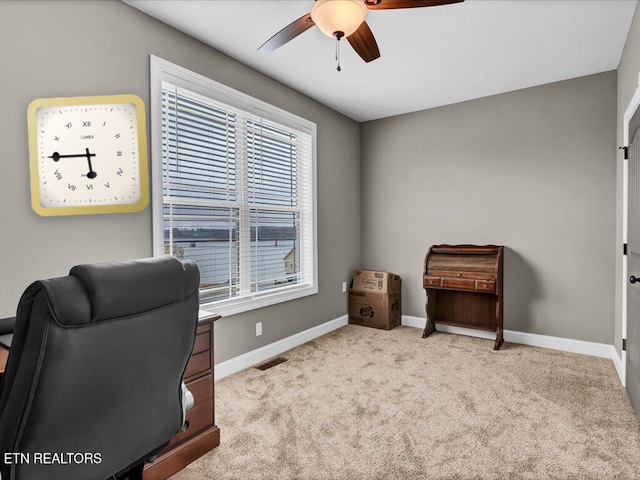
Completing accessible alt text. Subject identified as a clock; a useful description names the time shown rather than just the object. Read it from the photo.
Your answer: 5:45
